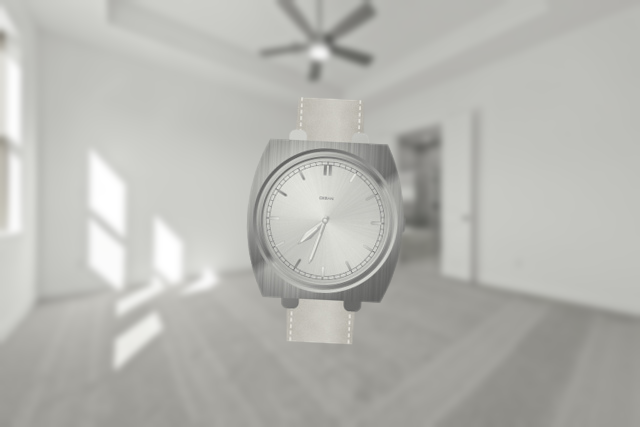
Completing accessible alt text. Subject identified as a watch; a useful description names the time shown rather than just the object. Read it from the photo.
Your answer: 7:33
